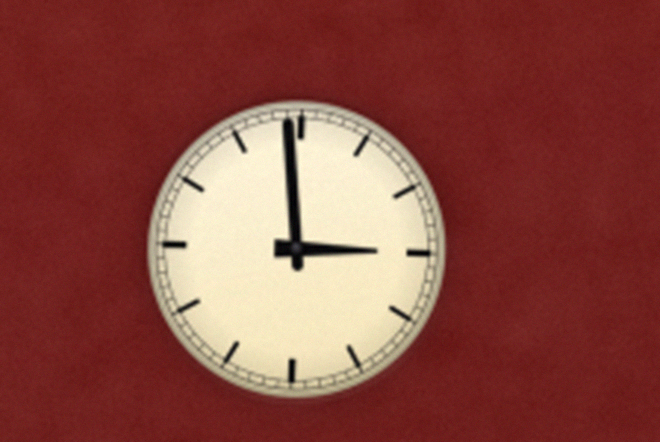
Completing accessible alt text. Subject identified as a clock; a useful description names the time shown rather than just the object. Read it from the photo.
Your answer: 2:59
